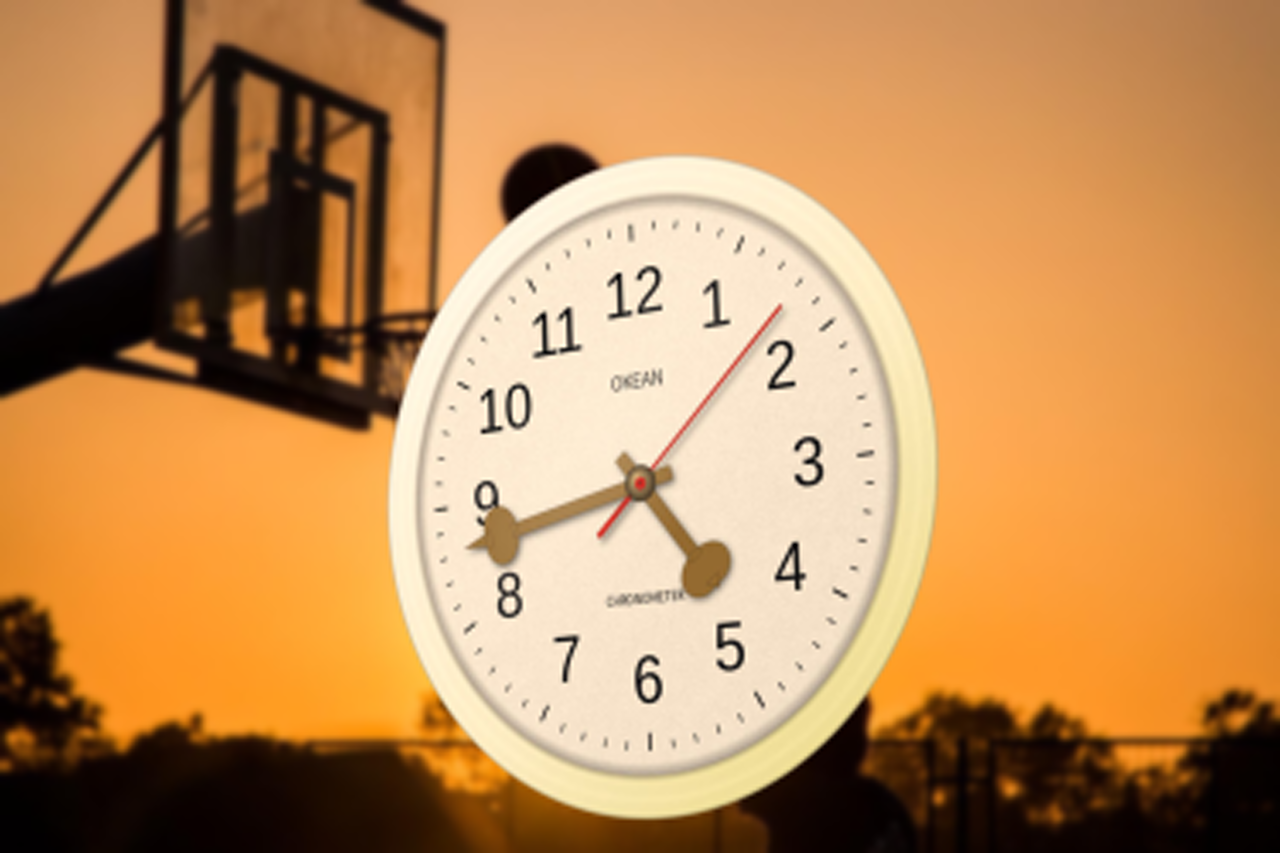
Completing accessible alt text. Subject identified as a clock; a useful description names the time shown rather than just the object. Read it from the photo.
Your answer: 4:43:08
